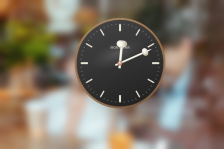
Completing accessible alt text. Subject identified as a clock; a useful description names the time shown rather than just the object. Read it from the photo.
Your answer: 12:11
